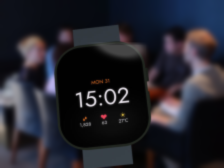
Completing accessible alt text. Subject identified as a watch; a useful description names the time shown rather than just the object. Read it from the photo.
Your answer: 15:02
